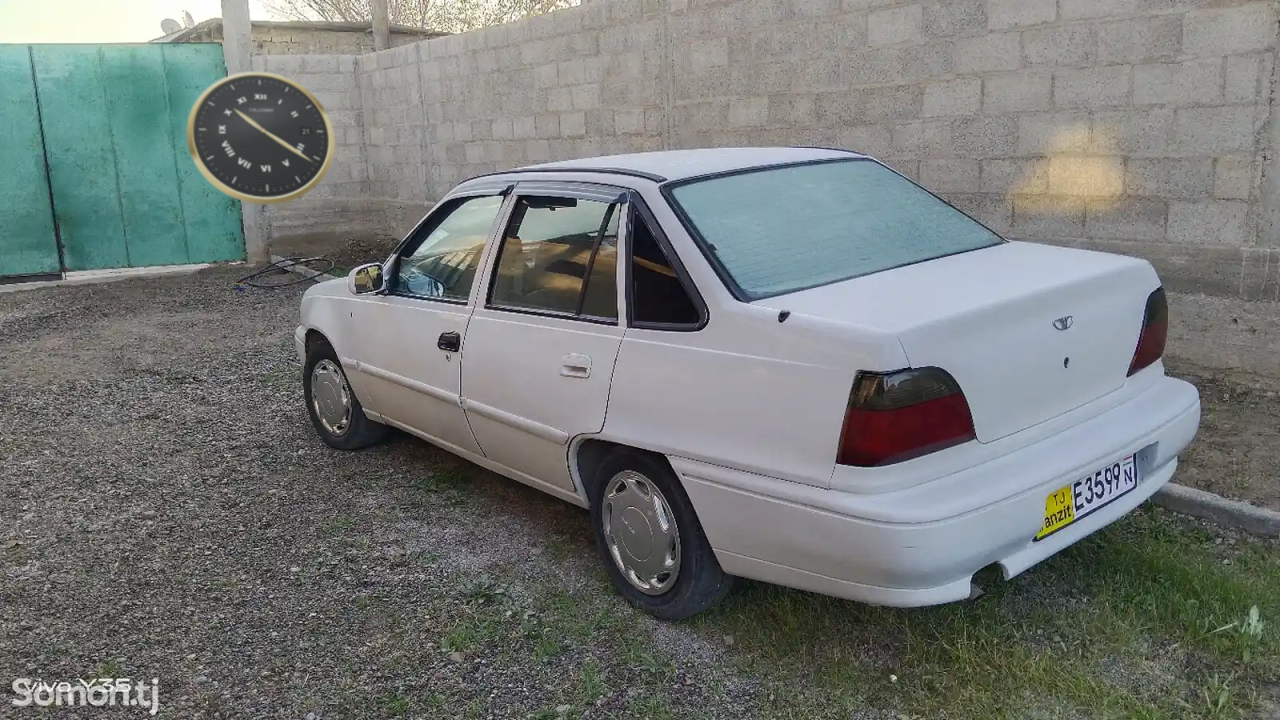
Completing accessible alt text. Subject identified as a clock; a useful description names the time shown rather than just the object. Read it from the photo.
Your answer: 10:21
